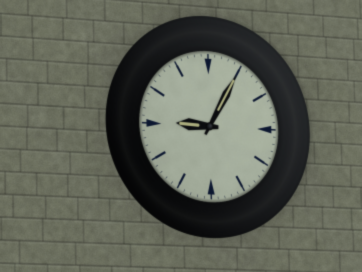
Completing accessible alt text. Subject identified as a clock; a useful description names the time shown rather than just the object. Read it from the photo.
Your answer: 9:05
